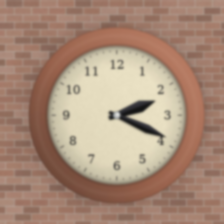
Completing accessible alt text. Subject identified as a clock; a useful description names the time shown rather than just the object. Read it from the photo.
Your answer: 2:19
